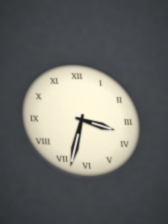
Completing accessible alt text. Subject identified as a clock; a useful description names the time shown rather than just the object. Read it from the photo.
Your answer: 3:33
